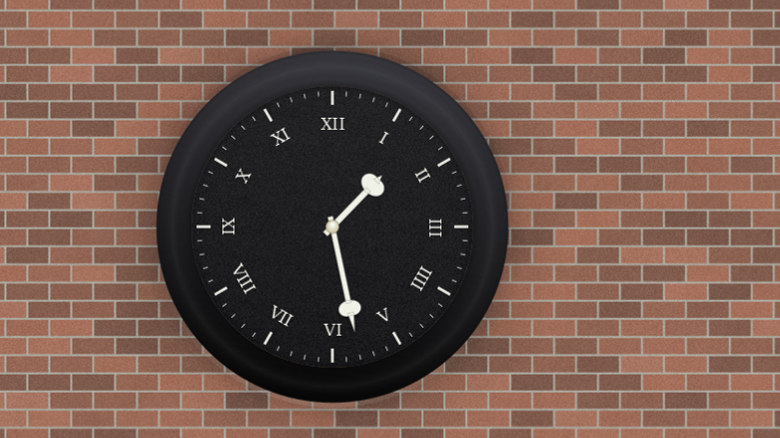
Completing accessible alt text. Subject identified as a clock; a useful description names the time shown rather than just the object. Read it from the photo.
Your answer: 1:28
